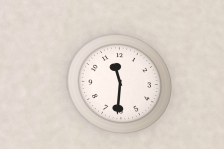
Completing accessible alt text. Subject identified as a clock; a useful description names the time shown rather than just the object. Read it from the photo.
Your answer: 11:31
